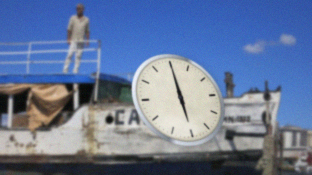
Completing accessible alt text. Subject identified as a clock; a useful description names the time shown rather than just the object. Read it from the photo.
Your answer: 6:00
